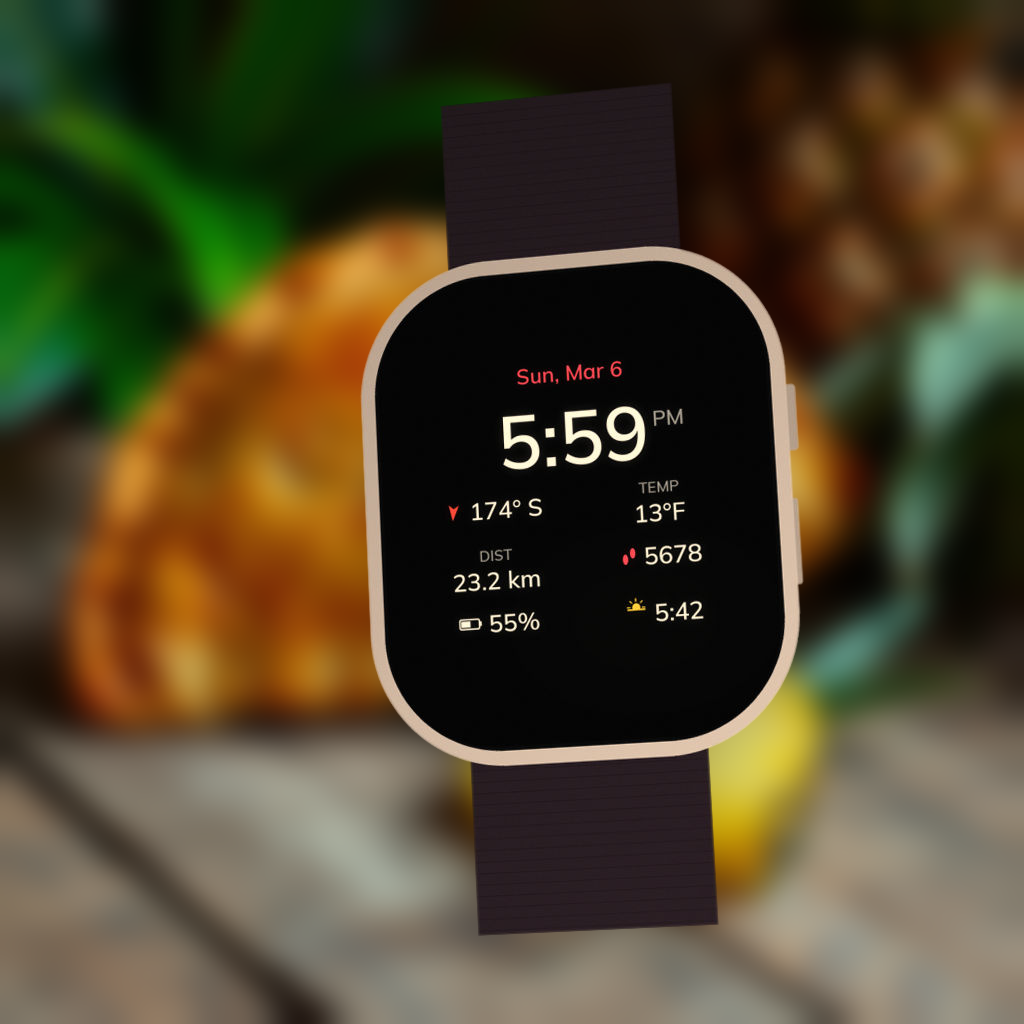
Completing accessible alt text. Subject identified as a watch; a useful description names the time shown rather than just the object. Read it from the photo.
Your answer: 5:59
